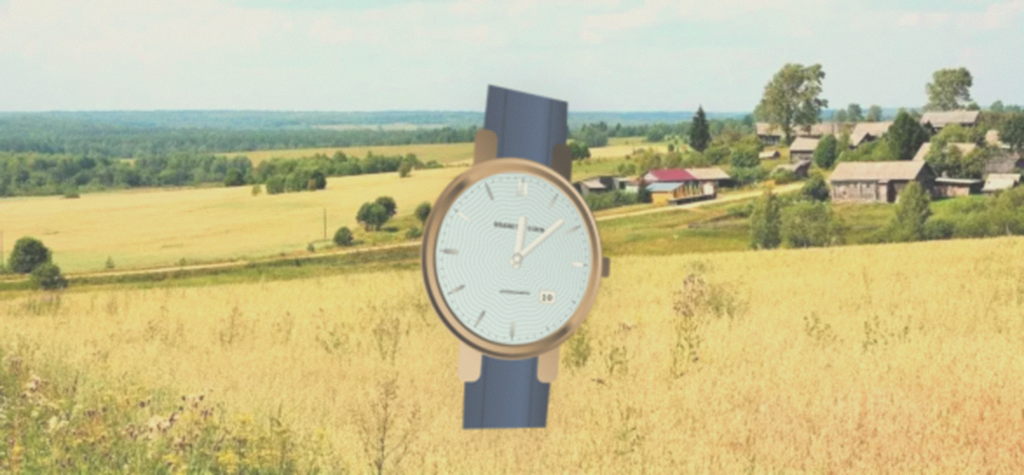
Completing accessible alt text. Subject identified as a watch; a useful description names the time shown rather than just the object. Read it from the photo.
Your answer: 12:08
